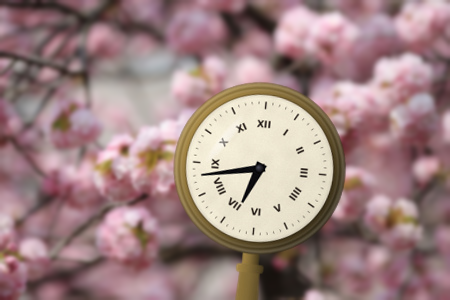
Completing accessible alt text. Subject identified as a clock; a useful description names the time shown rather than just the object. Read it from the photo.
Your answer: 6:43
